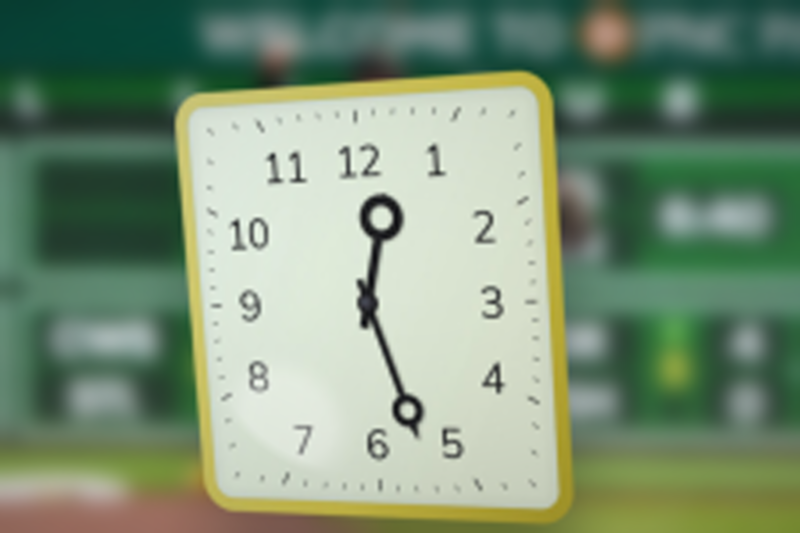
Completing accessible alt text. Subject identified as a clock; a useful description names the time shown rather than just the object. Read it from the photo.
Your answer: 12:27
